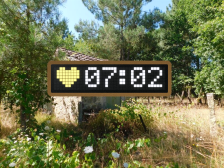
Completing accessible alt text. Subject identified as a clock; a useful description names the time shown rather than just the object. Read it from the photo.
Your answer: 7:02
